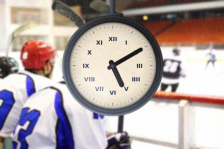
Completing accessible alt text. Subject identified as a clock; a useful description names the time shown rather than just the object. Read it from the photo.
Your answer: 5:10
